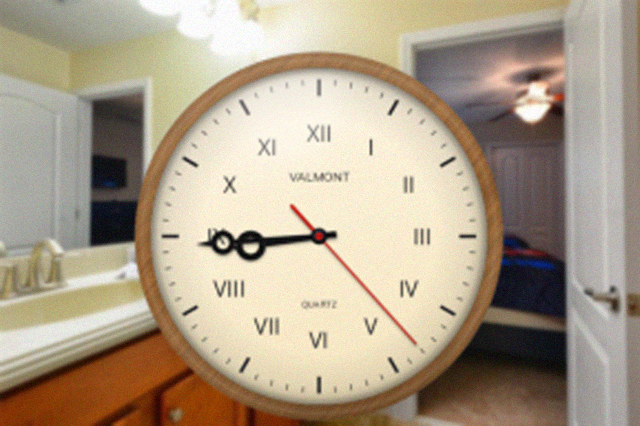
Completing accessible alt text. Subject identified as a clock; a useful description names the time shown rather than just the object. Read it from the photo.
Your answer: 8:44:23
